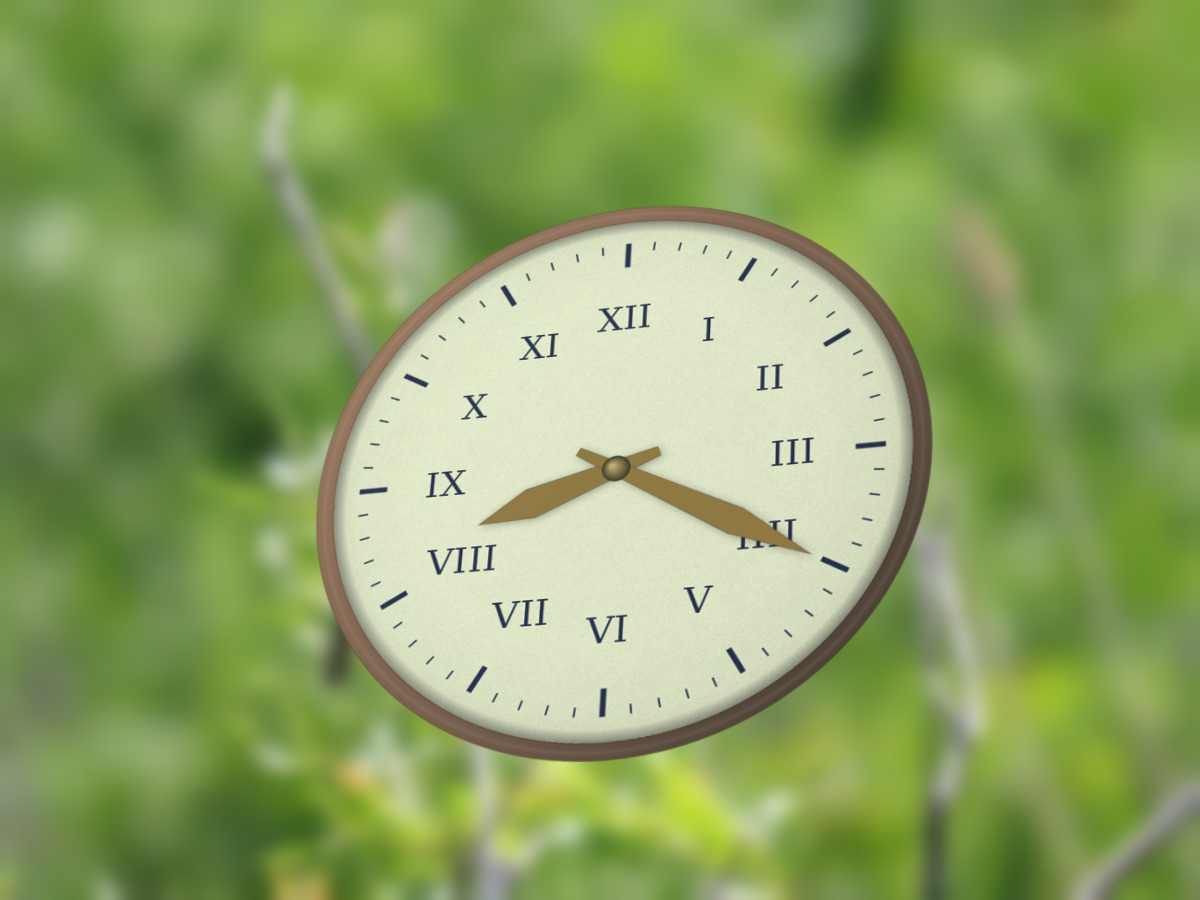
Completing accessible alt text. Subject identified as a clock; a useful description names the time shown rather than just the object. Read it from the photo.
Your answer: 8:20
